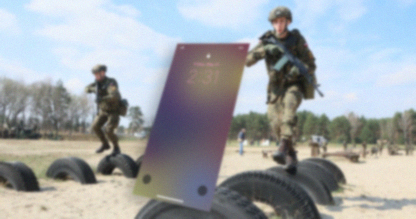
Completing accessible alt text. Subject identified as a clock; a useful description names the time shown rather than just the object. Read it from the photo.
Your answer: 2:31
